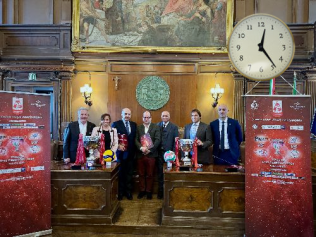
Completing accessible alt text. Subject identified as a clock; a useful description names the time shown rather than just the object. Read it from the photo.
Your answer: 12:24
